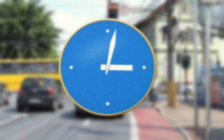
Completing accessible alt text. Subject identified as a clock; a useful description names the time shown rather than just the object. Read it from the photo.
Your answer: 3:02
